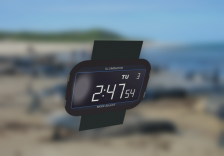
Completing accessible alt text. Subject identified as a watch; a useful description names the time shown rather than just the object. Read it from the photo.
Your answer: 2:47:54
